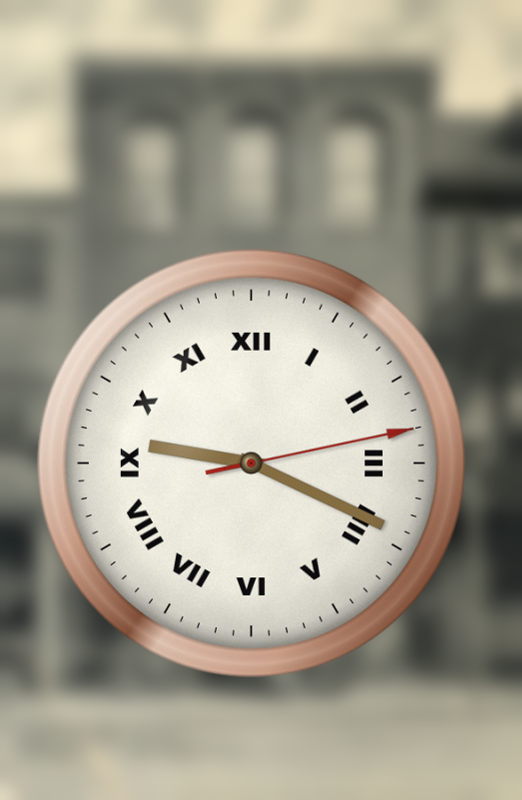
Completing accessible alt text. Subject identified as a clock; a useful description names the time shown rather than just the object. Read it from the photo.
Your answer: 9:19:13
